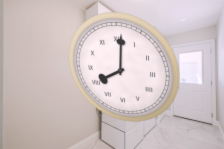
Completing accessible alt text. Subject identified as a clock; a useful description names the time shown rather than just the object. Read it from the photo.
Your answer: 8:01
